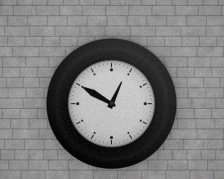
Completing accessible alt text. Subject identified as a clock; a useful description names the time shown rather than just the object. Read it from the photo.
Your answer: 12:50
